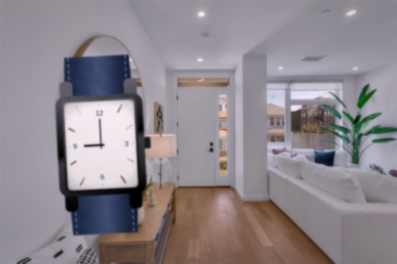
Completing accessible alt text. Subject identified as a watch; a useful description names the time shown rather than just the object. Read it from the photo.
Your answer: 9:00
